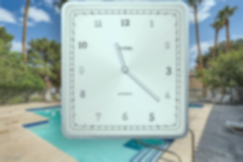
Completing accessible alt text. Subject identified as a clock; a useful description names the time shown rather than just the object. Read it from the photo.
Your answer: 11:22
